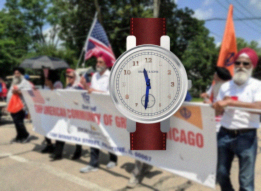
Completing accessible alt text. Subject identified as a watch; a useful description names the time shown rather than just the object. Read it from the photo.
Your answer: 11:31
